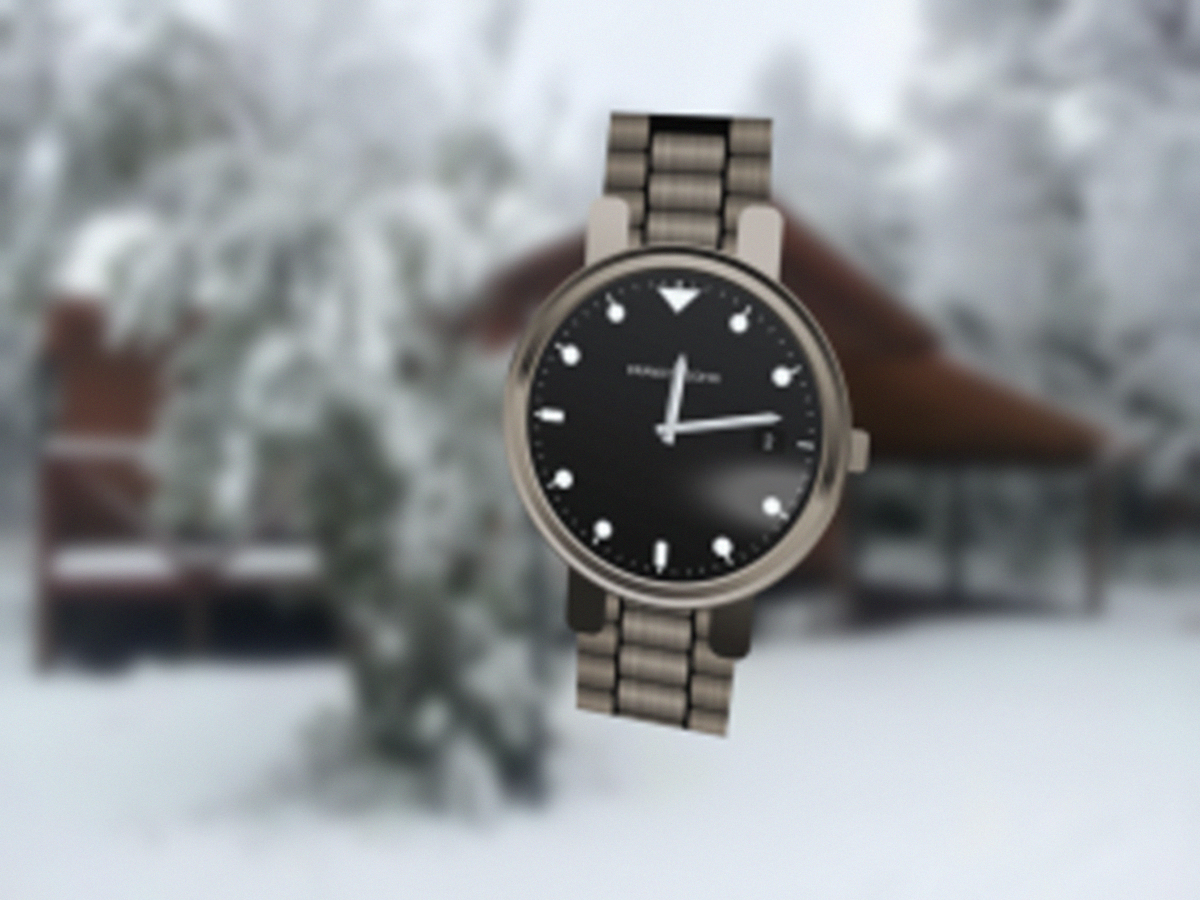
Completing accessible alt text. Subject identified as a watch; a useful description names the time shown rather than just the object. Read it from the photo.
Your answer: 12:13
